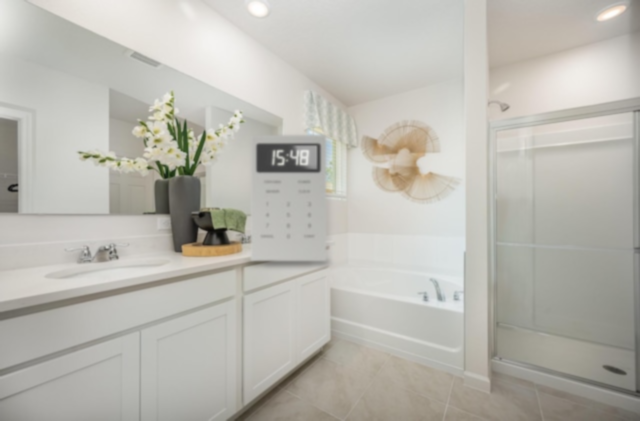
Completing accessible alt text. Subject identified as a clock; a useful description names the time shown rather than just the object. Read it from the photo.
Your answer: 15:48
